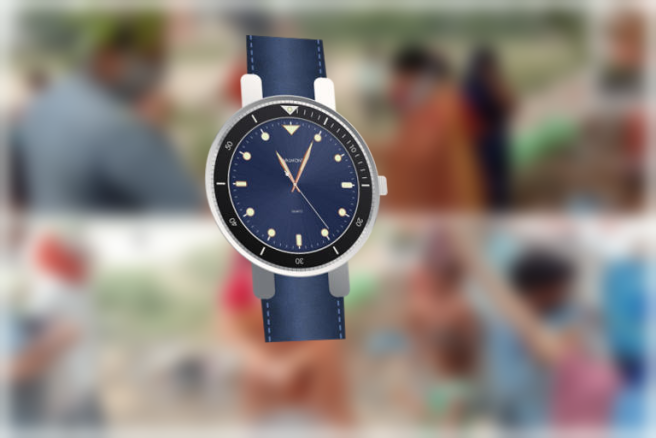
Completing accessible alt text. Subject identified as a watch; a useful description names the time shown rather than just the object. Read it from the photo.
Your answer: 11:04:24
